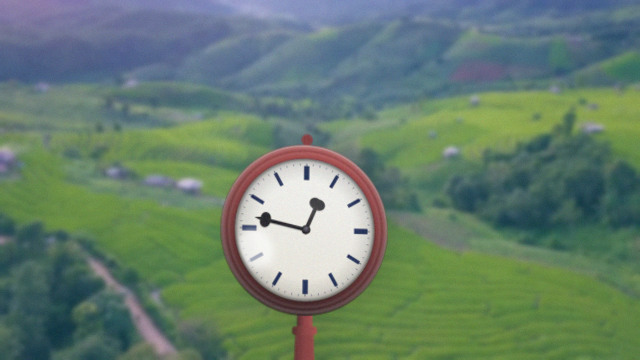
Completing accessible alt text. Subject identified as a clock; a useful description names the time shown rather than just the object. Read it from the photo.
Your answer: 12:47
